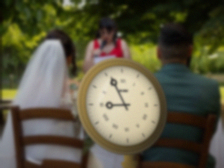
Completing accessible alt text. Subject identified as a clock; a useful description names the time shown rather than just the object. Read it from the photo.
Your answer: 8:56
